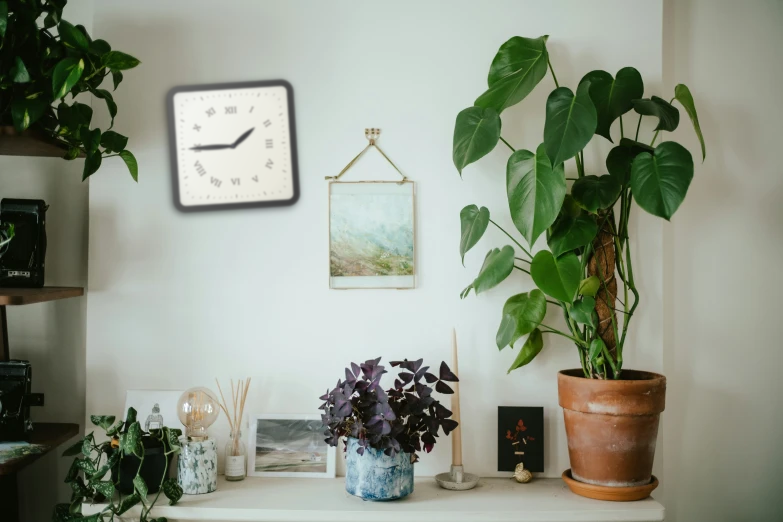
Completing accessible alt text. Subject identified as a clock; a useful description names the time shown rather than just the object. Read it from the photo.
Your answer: 1:45
